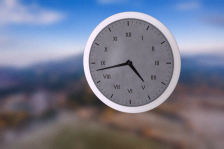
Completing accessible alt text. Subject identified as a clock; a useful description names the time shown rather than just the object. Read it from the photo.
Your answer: 4:43
